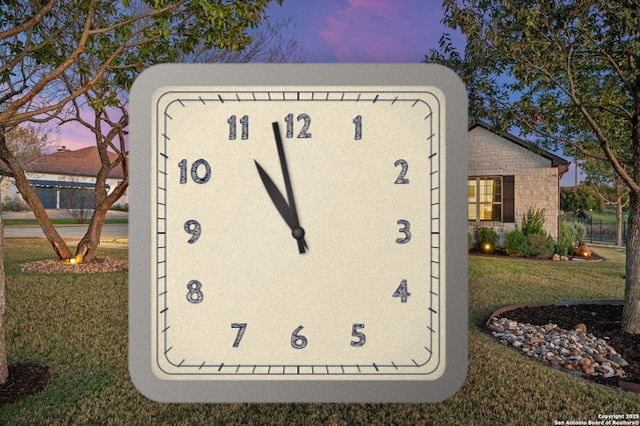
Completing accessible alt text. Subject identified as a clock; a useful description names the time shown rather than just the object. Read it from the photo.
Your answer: 10:58
